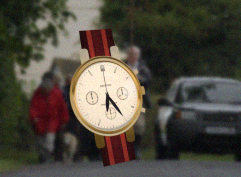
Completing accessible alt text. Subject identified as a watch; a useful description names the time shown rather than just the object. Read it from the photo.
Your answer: 6:25
